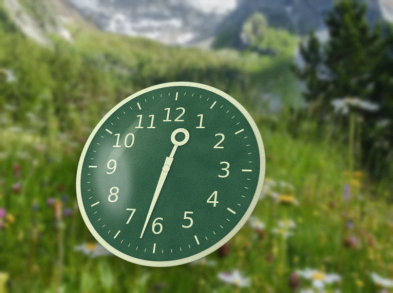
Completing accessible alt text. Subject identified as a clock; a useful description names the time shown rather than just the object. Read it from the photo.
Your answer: 12:32
